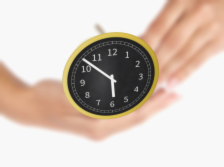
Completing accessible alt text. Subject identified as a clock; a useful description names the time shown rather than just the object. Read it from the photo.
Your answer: 5:52
